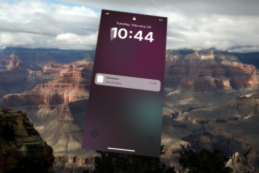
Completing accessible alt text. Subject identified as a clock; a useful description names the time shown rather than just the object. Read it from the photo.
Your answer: 10:44
